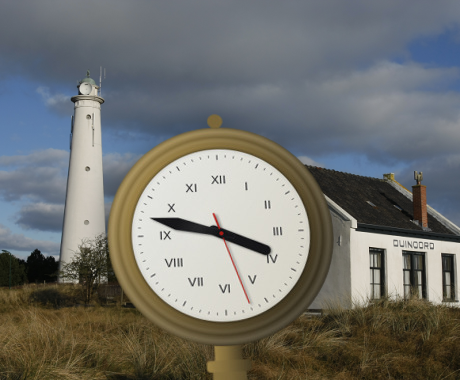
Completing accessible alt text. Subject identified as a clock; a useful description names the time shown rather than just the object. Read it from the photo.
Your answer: 3:47:27
